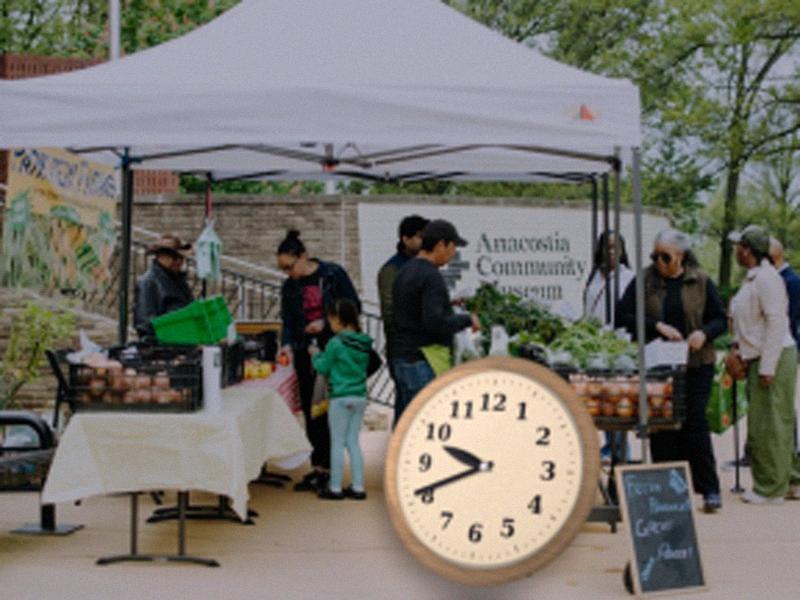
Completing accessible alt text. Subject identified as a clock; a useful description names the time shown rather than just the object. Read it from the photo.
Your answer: 9:41
